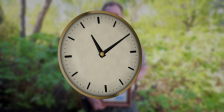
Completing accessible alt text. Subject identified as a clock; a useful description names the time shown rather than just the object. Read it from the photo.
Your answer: 11:10
